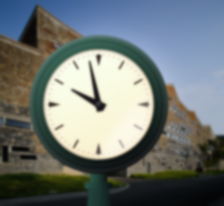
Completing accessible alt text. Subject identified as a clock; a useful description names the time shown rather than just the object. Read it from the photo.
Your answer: 9:58
